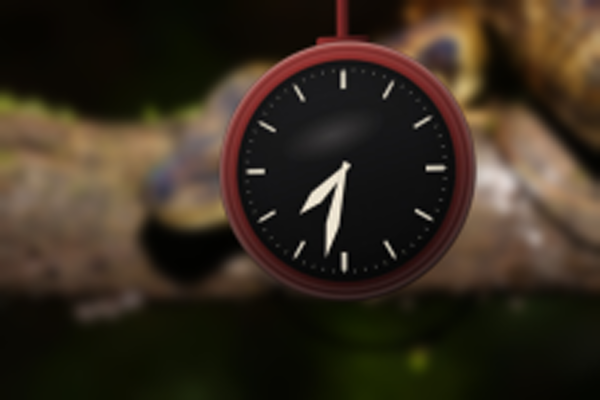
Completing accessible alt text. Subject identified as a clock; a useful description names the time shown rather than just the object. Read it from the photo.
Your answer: 7:32
